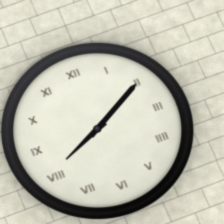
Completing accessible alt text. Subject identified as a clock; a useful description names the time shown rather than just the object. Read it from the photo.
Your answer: 8:10
